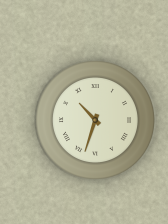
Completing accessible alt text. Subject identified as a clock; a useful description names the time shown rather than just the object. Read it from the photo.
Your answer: 10:33
